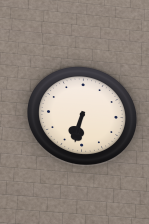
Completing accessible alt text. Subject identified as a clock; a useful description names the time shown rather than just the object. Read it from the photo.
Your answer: 6:32
